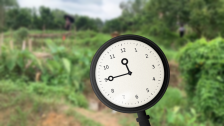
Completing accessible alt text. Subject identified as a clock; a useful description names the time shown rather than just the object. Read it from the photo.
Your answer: 11:45
